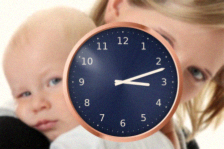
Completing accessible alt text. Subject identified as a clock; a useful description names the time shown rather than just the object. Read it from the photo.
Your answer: 3:12
